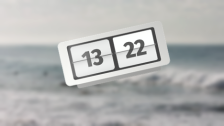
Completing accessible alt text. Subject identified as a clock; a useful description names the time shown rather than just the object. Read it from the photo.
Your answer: 13:22
